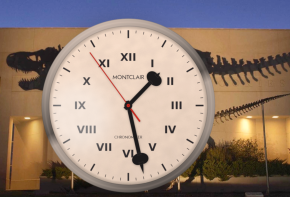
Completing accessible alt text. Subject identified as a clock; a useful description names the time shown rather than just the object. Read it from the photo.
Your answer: 1:27:54
